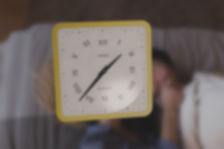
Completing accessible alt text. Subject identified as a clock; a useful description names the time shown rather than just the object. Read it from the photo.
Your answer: 1:37
